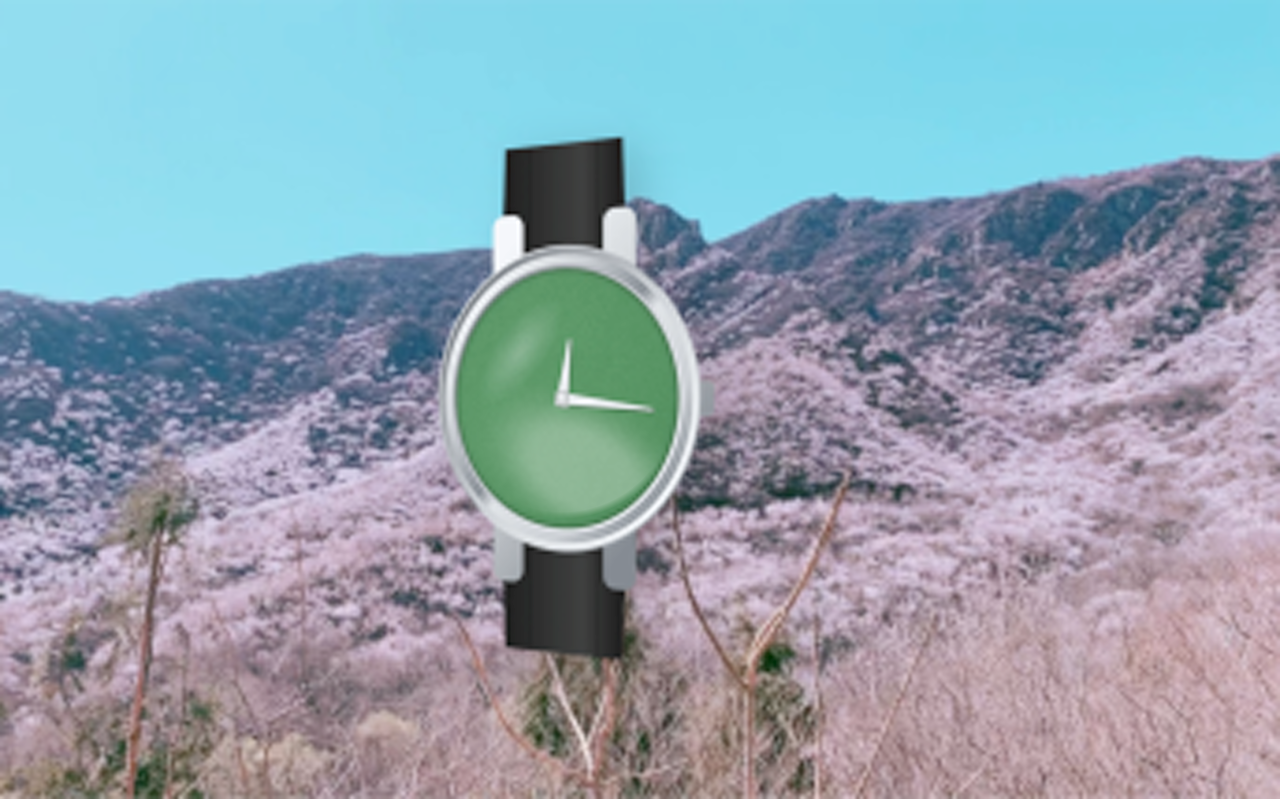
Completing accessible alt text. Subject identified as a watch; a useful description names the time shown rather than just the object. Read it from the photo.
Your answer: 12:16
